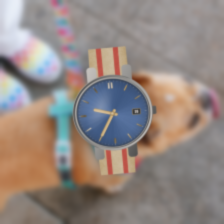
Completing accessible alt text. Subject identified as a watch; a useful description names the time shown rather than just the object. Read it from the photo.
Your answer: 9:35
